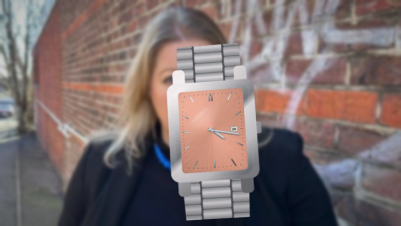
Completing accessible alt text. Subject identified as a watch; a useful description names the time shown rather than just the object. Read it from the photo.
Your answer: 4:17
